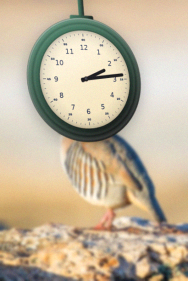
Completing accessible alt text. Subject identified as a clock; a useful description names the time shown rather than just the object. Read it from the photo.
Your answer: 2:14
